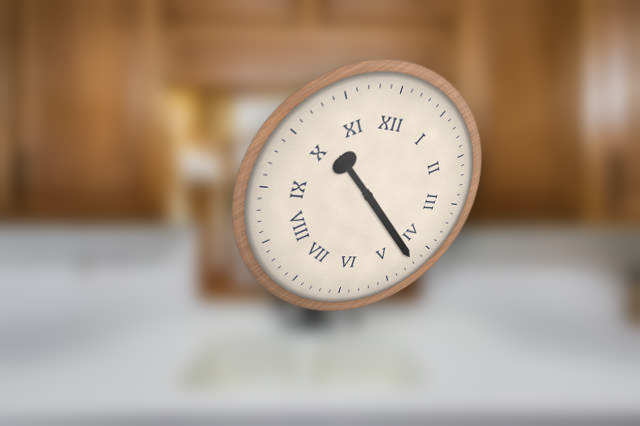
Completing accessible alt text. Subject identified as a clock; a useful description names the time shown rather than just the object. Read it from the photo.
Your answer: 10:22
